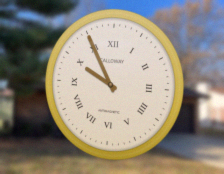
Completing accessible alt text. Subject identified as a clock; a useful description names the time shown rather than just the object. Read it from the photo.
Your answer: 9:55
